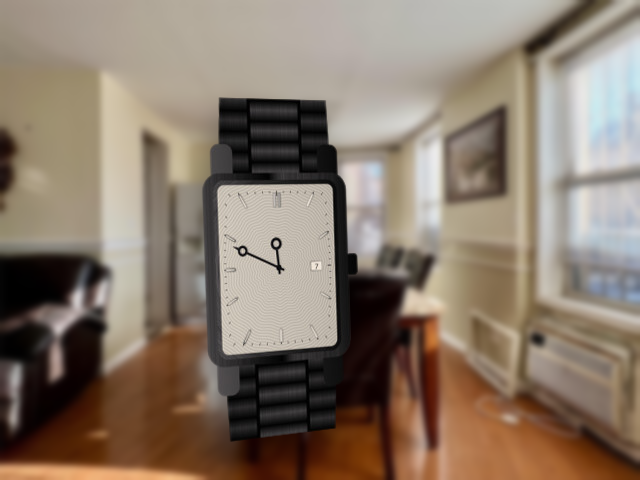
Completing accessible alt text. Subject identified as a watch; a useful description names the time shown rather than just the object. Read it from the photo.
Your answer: 11:49
